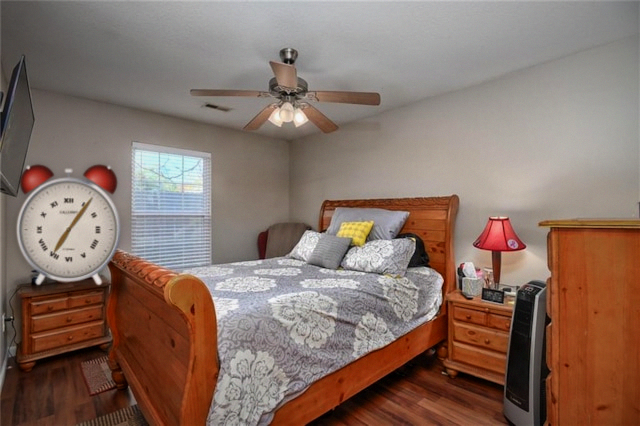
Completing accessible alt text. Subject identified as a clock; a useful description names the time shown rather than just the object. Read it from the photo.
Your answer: 7:06
